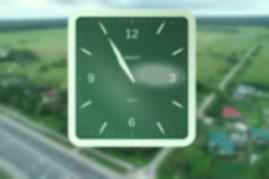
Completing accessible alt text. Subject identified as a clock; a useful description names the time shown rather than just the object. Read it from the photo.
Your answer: 10:55
